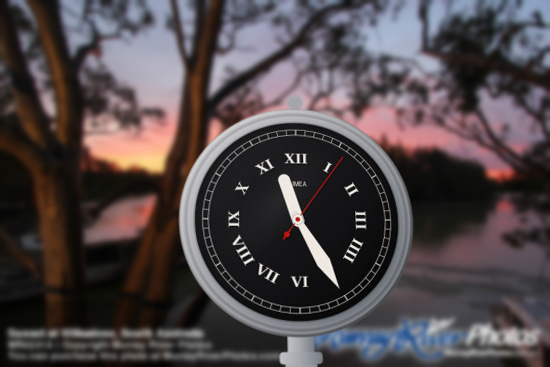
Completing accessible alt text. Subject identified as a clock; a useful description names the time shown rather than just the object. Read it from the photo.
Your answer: 11:25:06
